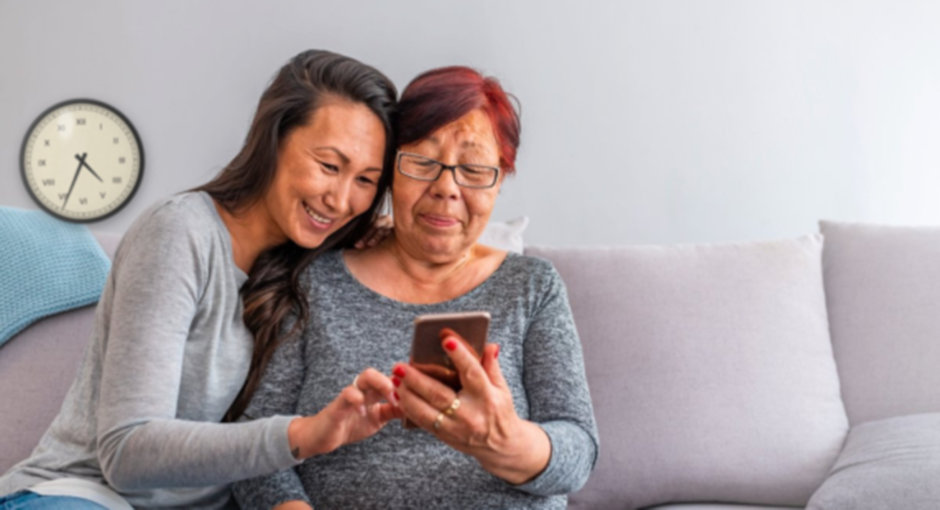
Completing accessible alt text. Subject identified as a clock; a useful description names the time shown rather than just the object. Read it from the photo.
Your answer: 4:34
